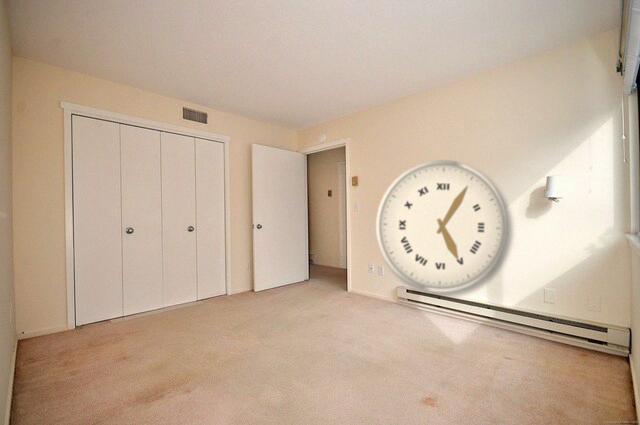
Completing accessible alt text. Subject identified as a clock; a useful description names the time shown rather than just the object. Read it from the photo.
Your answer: 5:05
